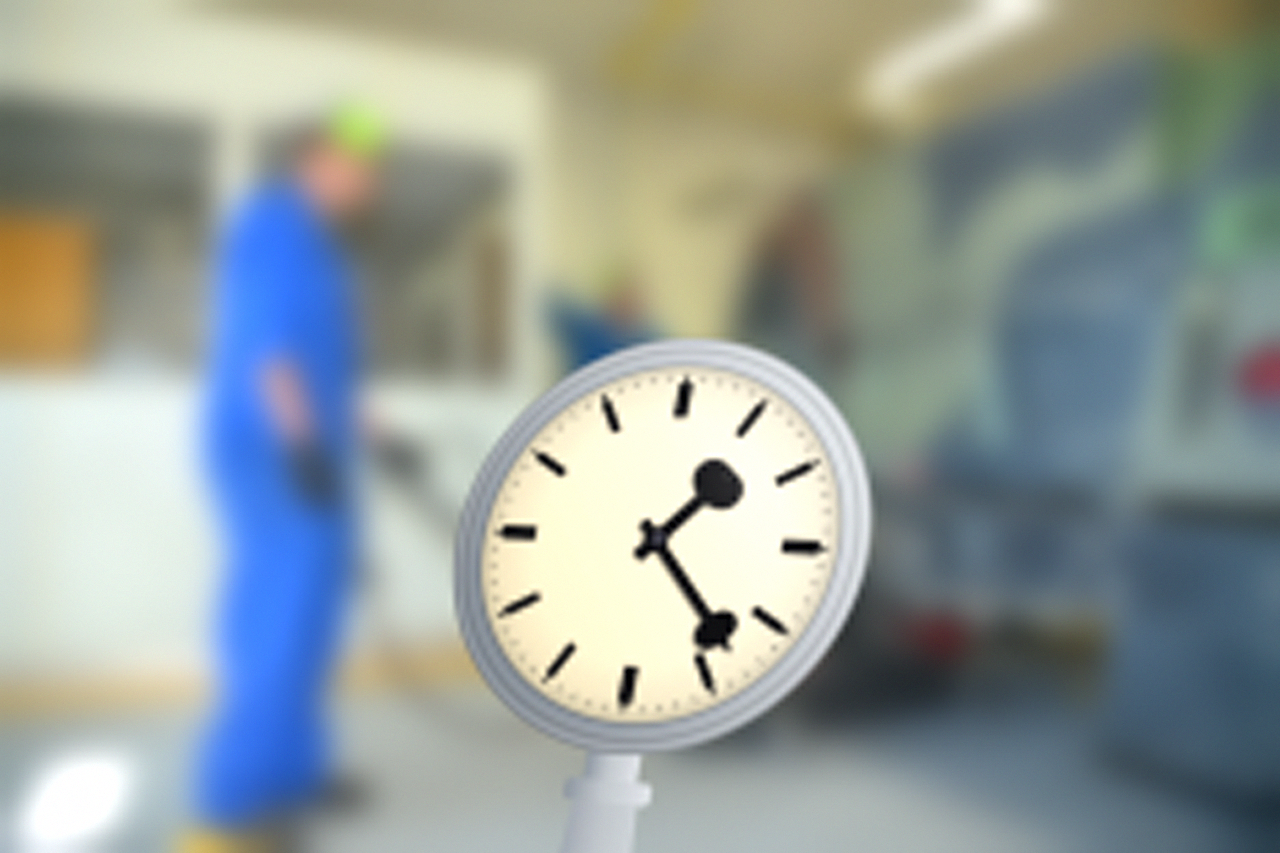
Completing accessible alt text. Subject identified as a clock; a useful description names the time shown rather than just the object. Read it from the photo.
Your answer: 1:23
